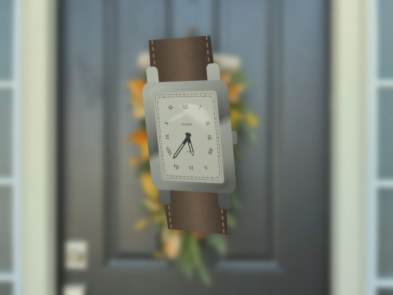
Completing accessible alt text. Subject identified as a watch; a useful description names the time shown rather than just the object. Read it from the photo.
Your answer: 5:37
